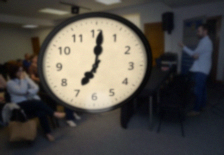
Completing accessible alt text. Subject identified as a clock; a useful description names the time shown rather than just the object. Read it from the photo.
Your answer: 7:01
